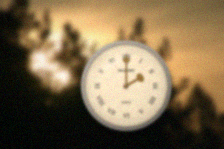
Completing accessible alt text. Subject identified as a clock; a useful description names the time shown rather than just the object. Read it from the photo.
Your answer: 2:00
